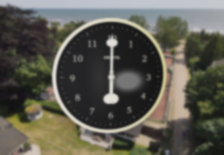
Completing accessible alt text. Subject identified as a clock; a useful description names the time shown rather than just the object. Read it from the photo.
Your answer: 6:00
